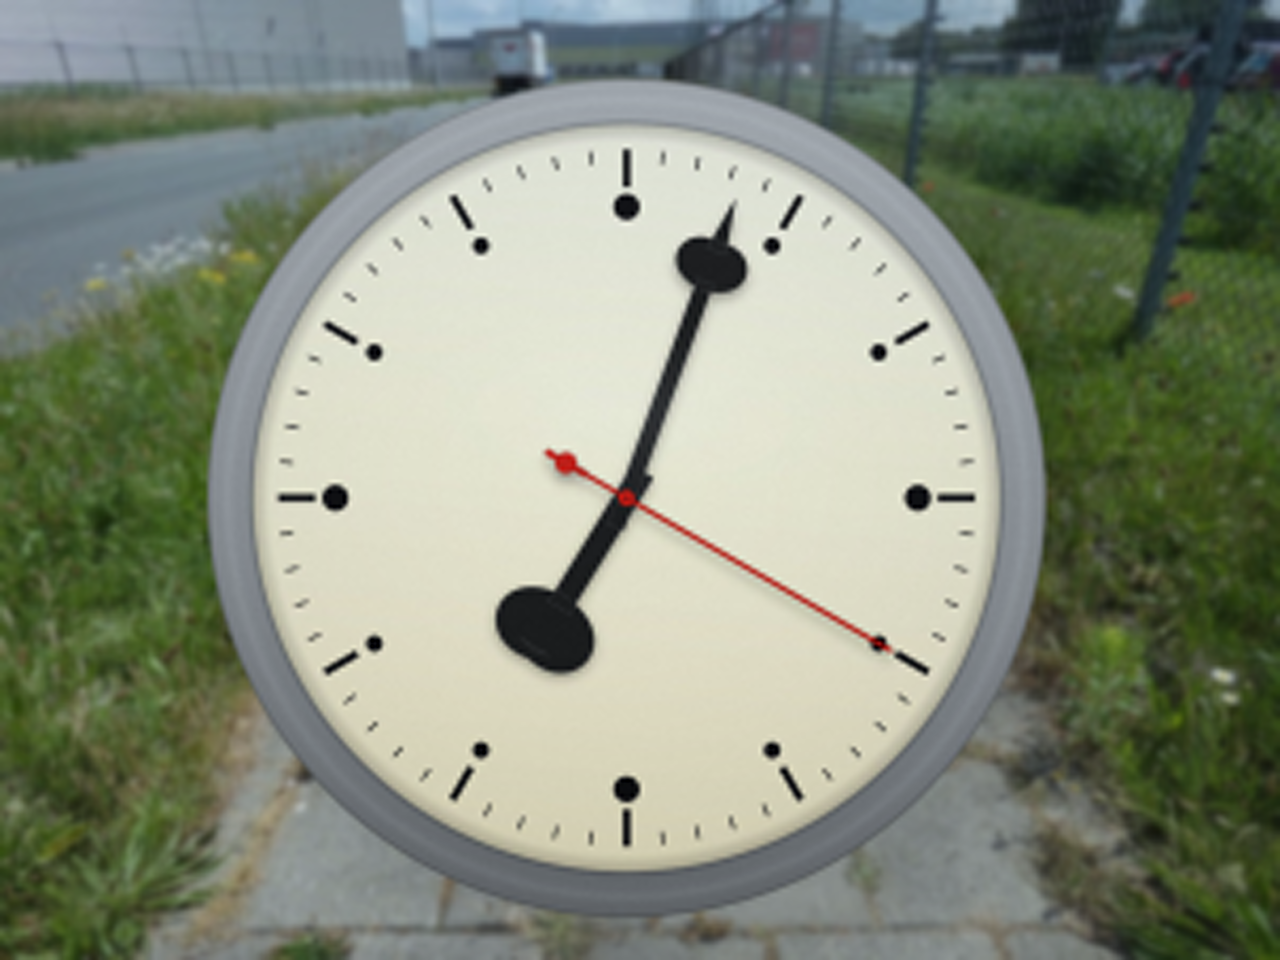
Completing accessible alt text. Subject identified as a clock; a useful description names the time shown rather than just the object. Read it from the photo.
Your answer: 7:03:20
